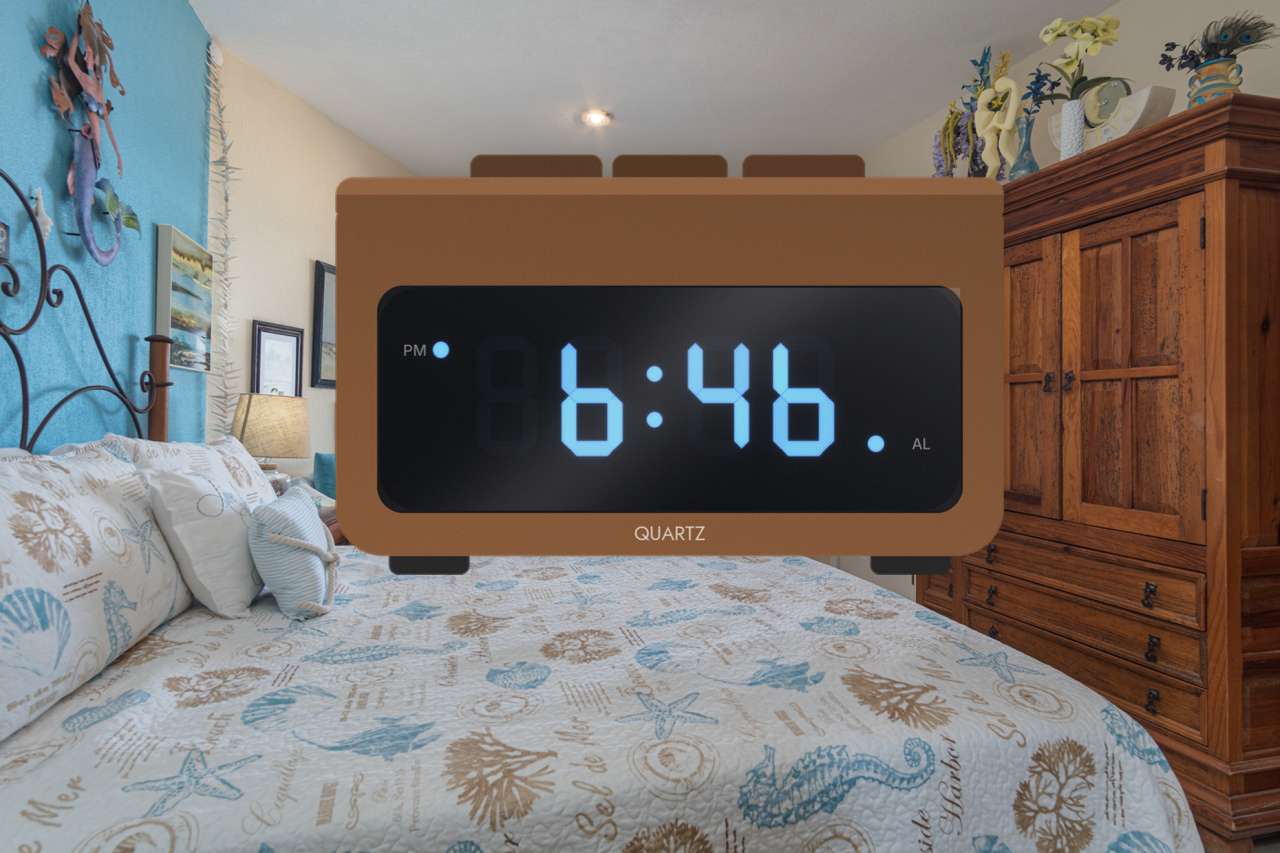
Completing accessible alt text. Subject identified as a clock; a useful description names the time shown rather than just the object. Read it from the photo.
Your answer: 6:46
